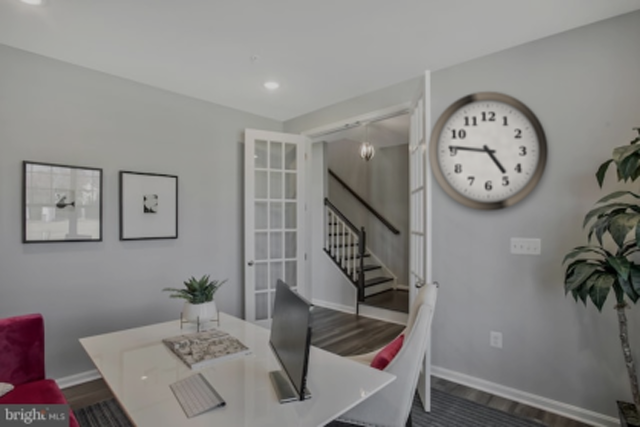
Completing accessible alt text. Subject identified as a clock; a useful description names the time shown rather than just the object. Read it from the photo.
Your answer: 4:46
